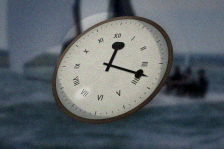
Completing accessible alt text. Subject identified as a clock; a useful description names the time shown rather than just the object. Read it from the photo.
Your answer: 12:18
